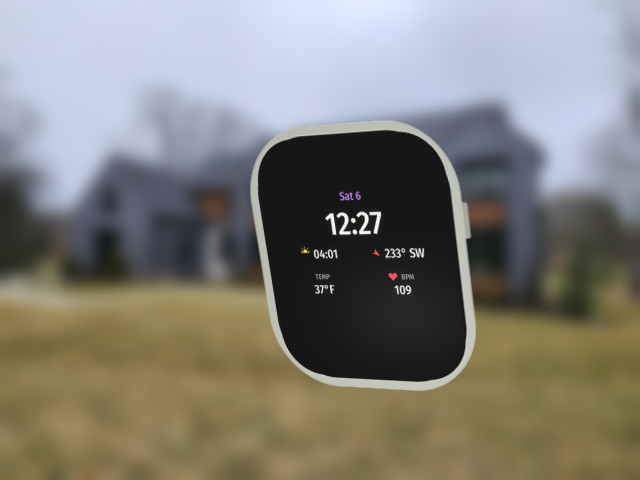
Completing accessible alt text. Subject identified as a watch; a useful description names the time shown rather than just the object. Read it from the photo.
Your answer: 12:27
